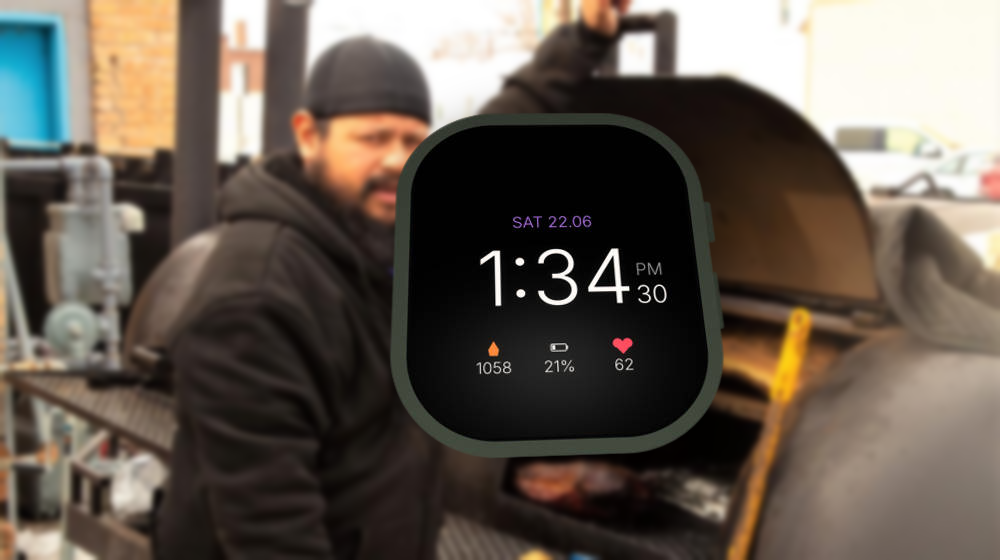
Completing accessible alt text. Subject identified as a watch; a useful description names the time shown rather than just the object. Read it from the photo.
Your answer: 1:34:30
